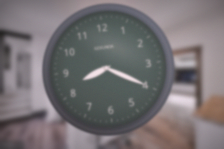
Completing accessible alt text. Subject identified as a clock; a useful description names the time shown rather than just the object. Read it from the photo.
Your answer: 8:20
